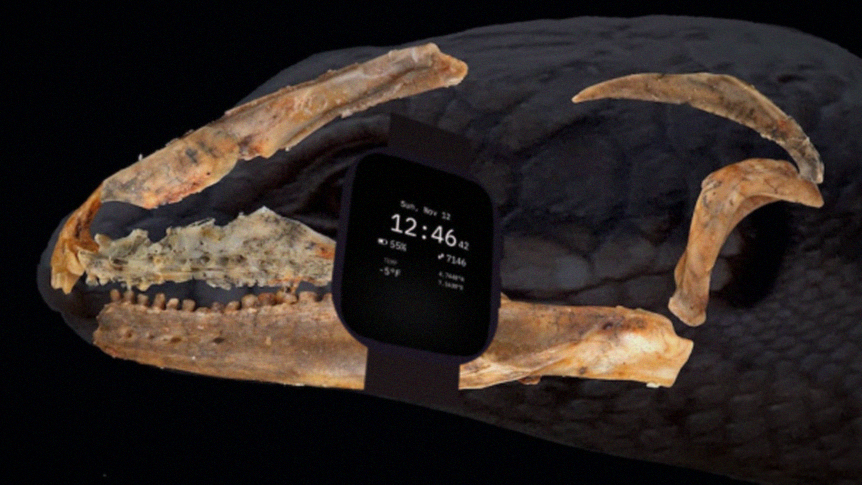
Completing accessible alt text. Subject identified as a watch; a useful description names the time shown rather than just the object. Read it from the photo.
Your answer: 12:46
